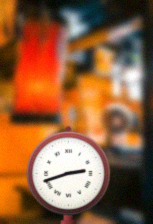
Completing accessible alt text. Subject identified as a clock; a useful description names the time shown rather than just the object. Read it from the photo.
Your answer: 2:42
